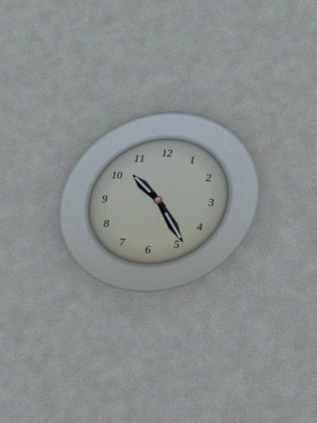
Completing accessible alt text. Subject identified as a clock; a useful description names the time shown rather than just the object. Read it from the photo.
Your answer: 10:24
